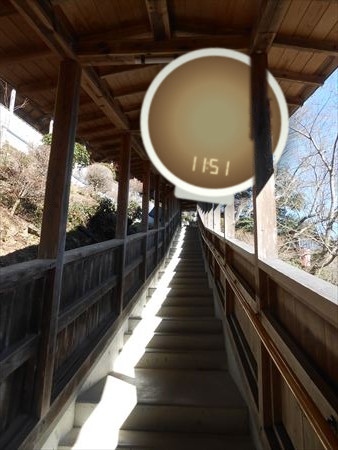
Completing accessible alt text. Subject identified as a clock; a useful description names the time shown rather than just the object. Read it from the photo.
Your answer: 11:51
